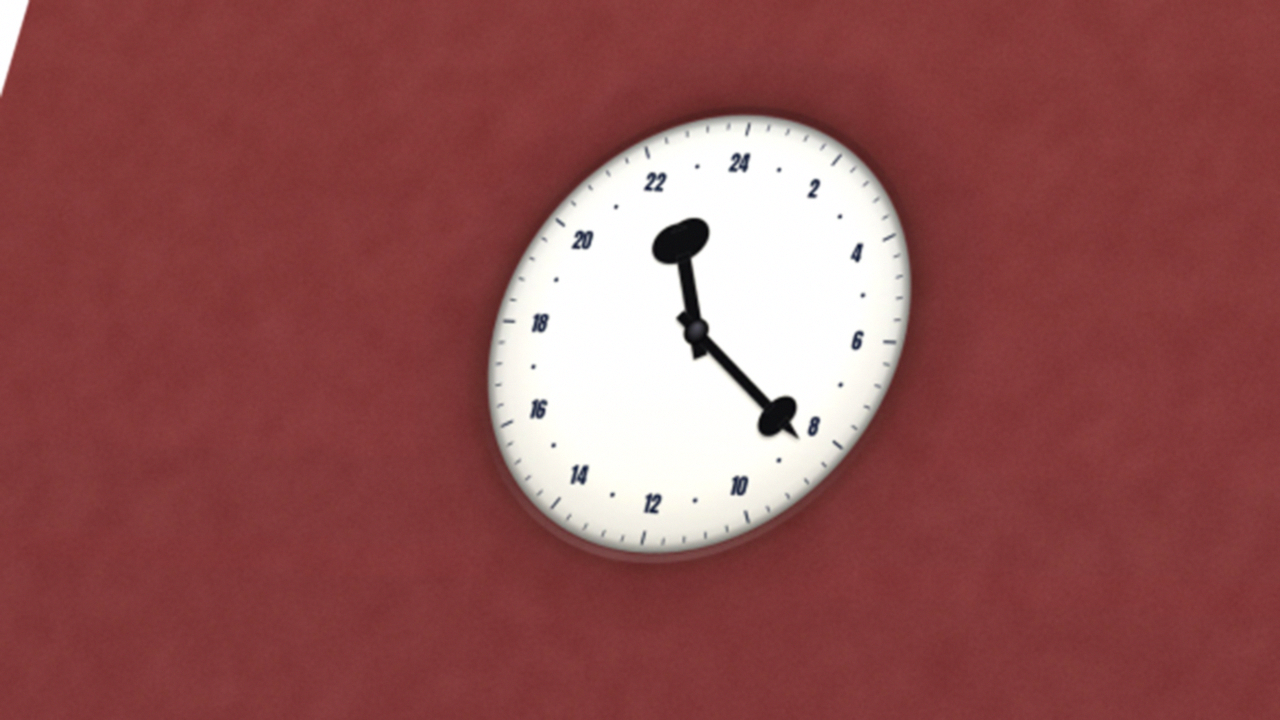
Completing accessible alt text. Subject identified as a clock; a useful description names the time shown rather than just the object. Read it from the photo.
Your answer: 22:21
